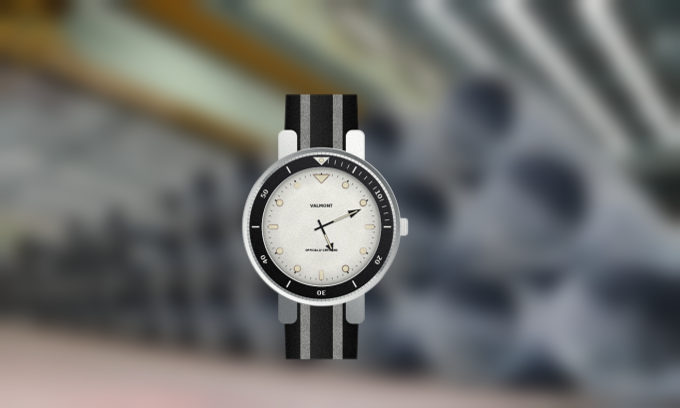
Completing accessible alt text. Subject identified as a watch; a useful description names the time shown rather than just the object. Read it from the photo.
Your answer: 5:11
